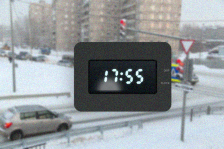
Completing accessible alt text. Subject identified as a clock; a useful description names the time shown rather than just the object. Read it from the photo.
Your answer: 17:55
